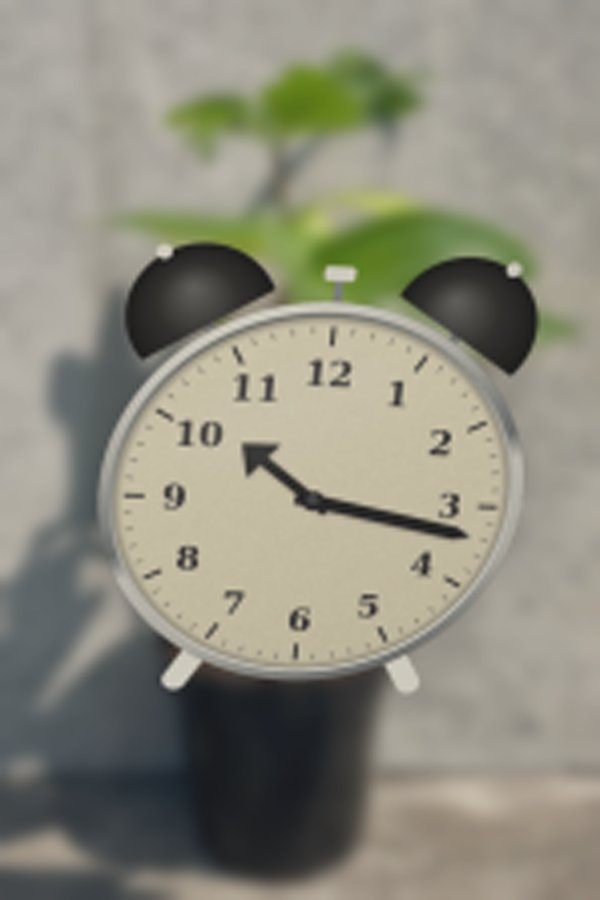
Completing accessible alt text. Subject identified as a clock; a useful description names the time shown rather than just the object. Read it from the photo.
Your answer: 10:17
